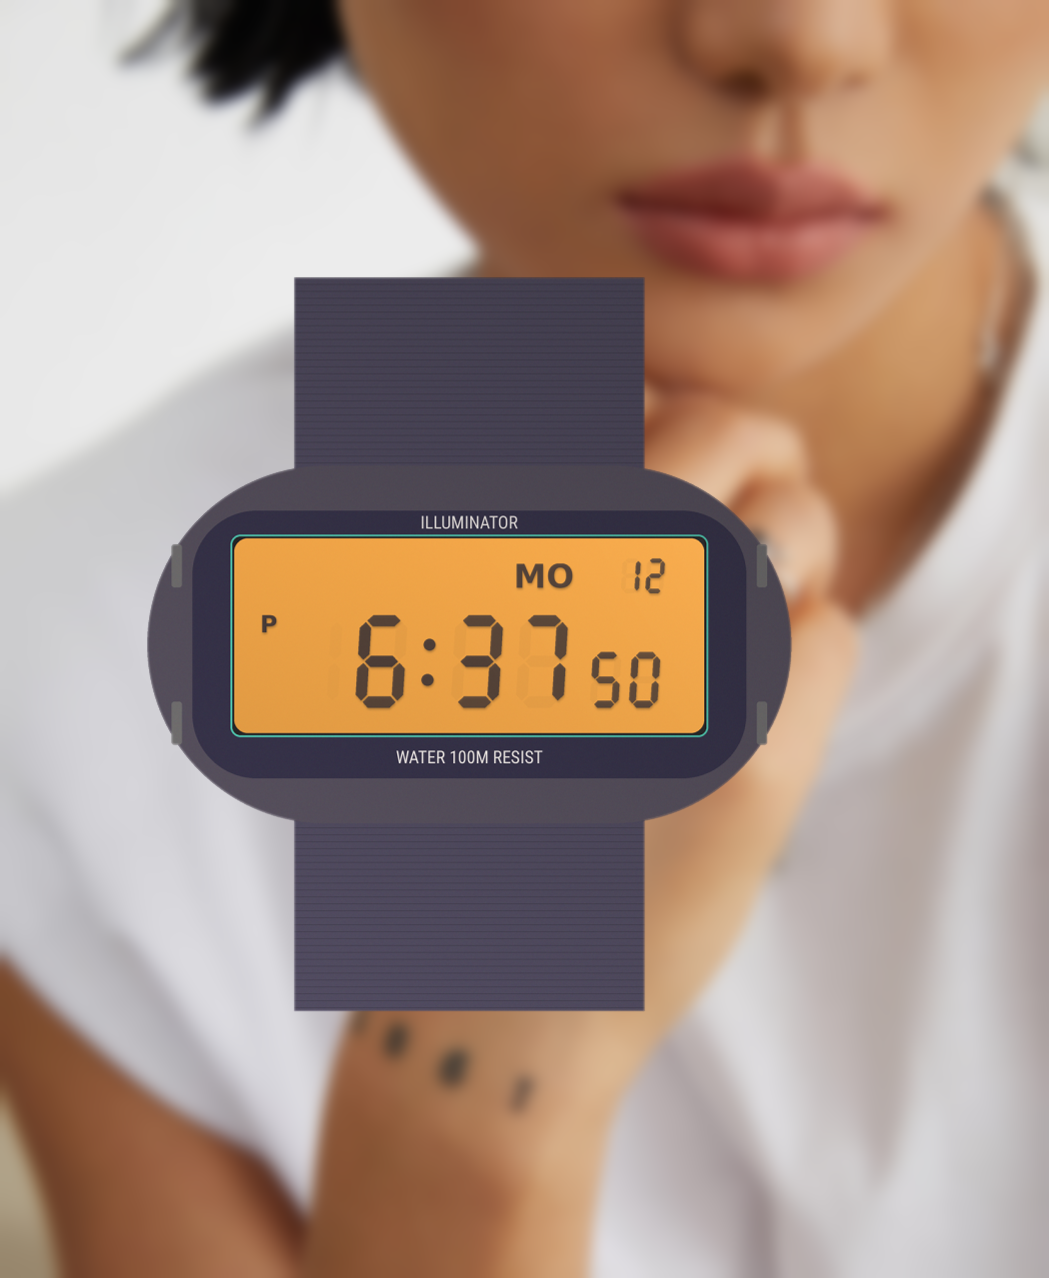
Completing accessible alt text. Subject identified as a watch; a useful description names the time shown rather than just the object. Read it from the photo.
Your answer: 6:37:50
